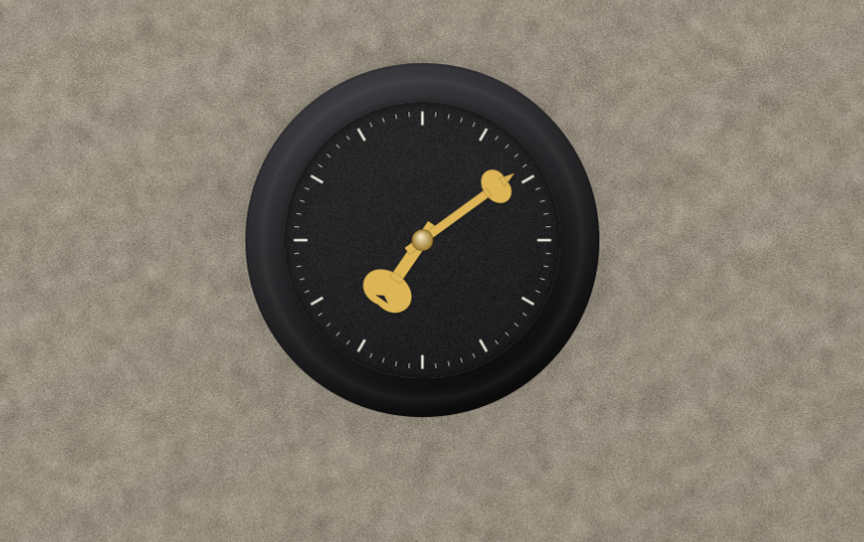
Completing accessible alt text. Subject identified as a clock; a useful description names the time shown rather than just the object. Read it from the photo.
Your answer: 7:09
